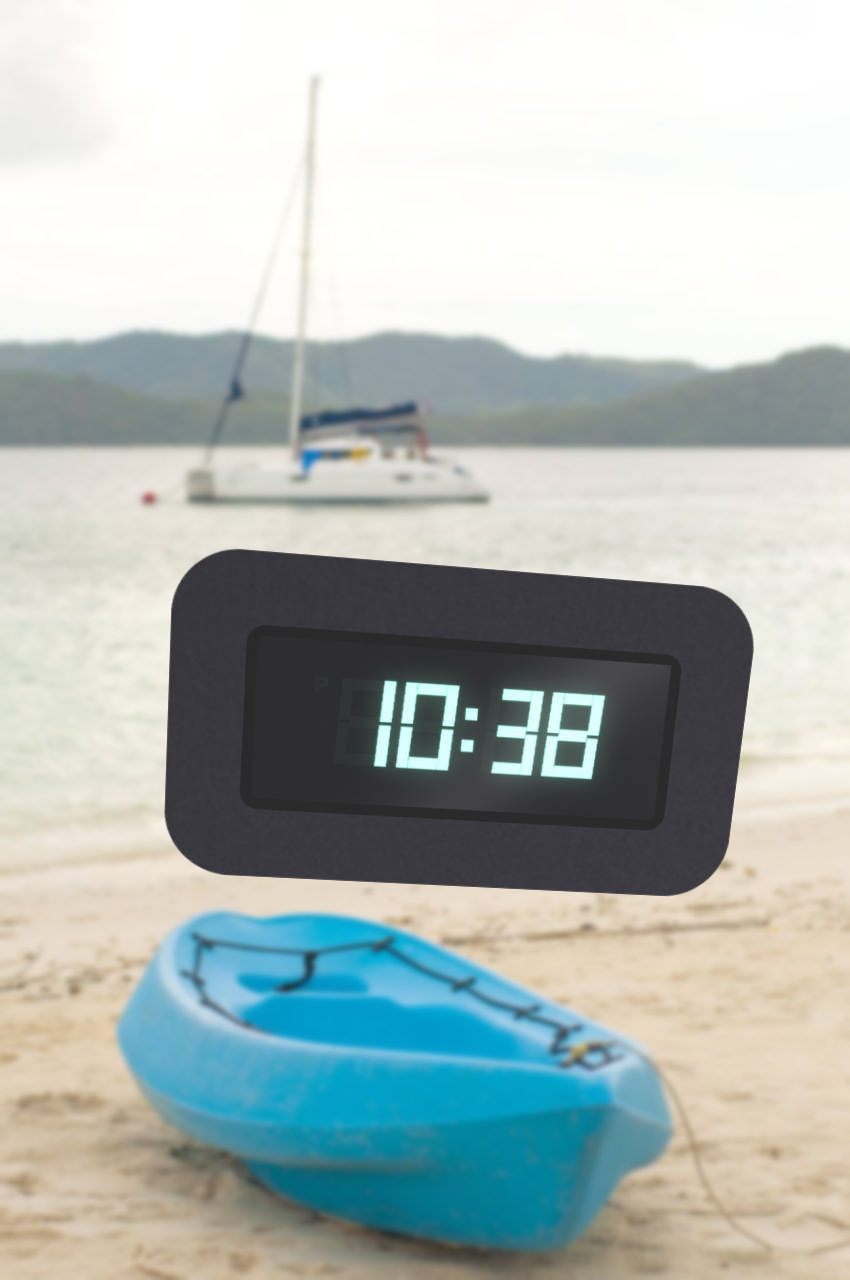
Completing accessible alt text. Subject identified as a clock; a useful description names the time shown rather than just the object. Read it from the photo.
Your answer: 10:38
